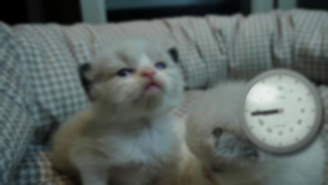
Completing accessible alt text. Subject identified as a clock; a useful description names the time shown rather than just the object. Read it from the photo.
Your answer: 8:44
